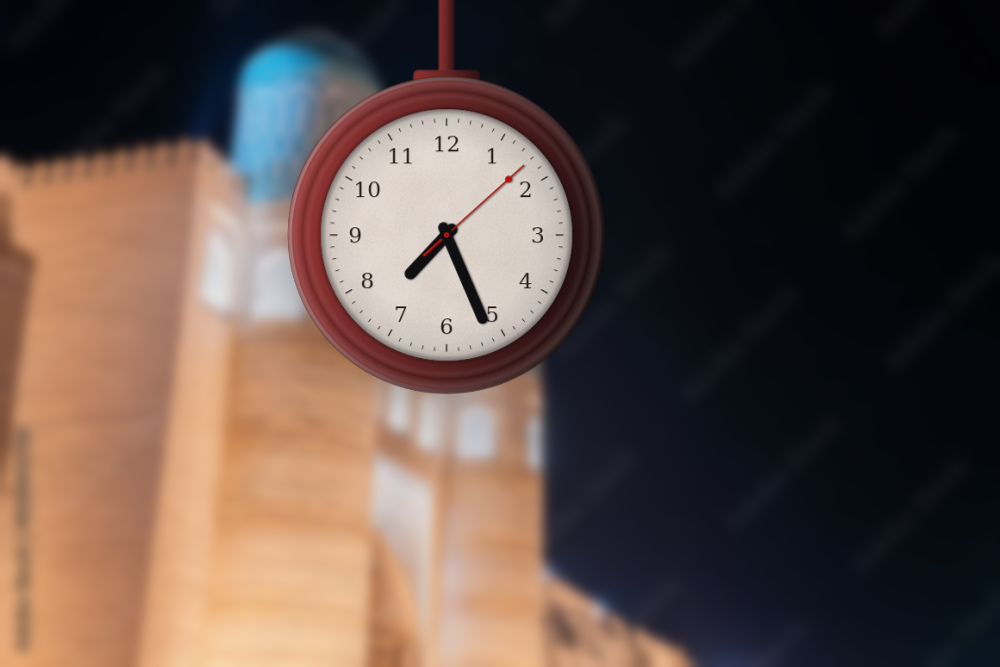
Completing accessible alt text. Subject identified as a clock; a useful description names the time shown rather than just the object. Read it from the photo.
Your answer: 7:26:08
